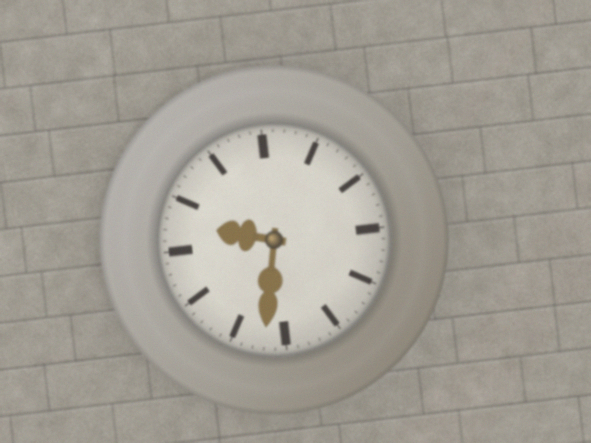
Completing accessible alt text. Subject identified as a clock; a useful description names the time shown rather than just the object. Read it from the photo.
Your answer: 9:32
